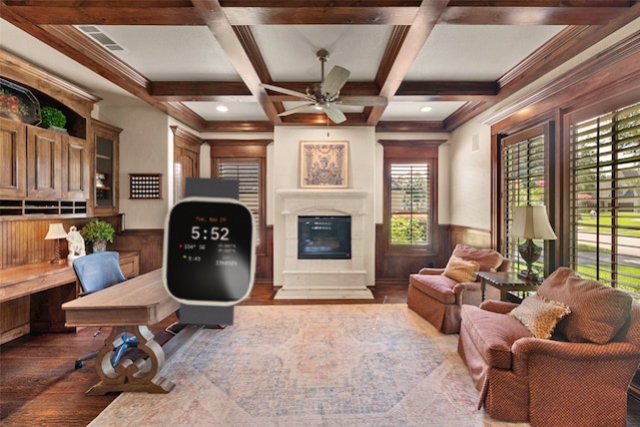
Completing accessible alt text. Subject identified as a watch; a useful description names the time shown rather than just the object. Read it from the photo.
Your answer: 5:52
